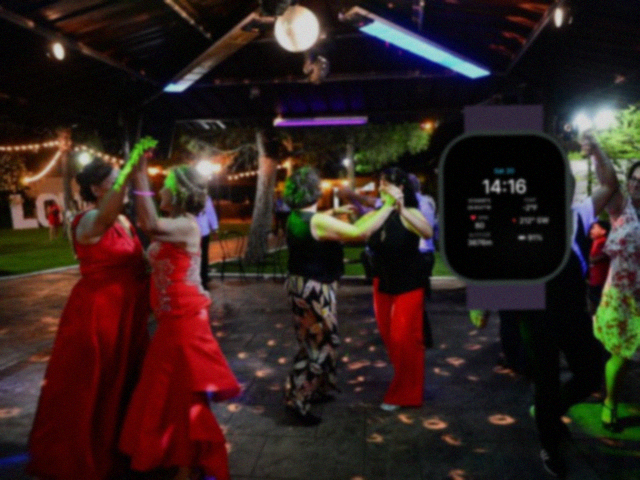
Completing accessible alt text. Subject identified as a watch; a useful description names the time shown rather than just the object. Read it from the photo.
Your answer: 14:16
